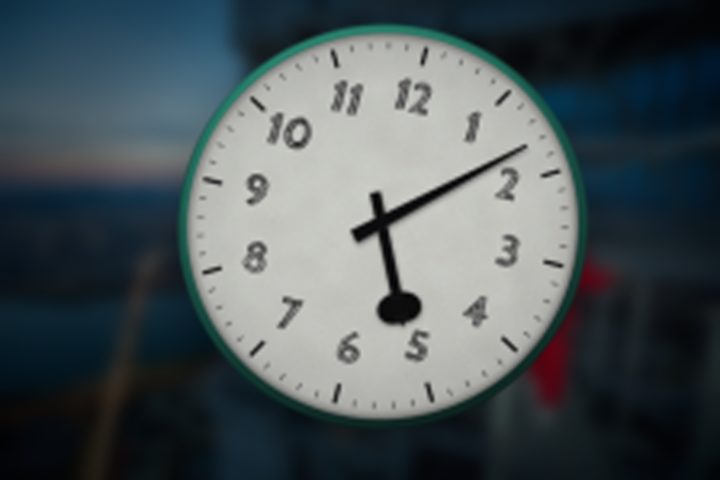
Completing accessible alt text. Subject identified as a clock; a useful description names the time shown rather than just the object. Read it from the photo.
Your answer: 5:08
